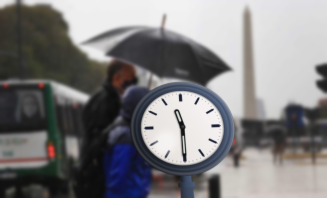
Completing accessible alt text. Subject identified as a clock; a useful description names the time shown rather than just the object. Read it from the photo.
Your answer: 11:30
